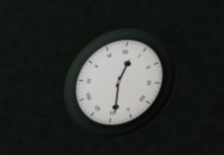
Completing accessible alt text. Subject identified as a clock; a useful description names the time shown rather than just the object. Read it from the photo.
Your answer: 12:29
